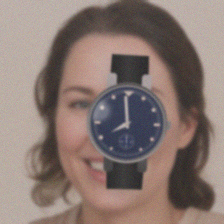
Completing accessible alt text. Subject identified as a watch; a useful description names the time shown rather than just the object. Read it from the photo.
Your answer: 7:59
